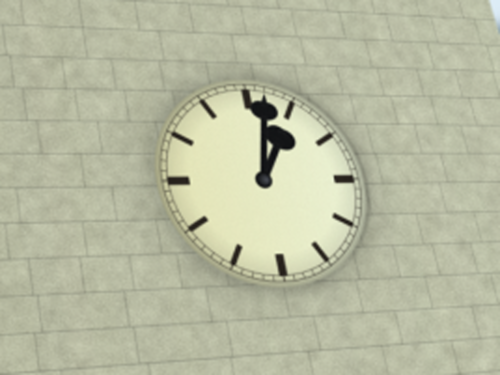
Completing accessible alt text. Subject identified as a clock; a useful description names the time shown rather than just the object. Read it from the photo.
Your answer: 1:02
